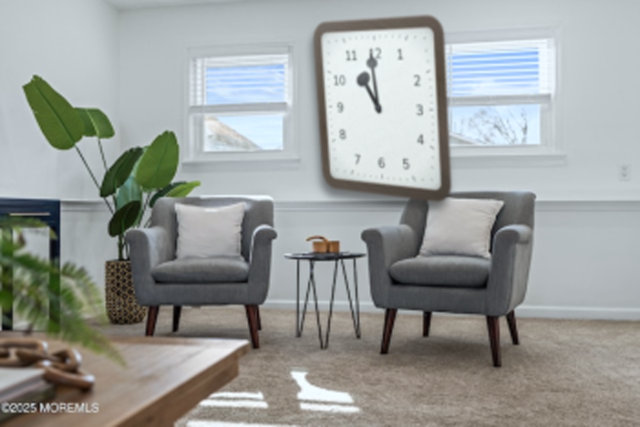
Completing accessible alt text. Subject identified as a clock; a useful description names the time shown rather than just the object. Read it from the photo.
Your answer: 10:59
